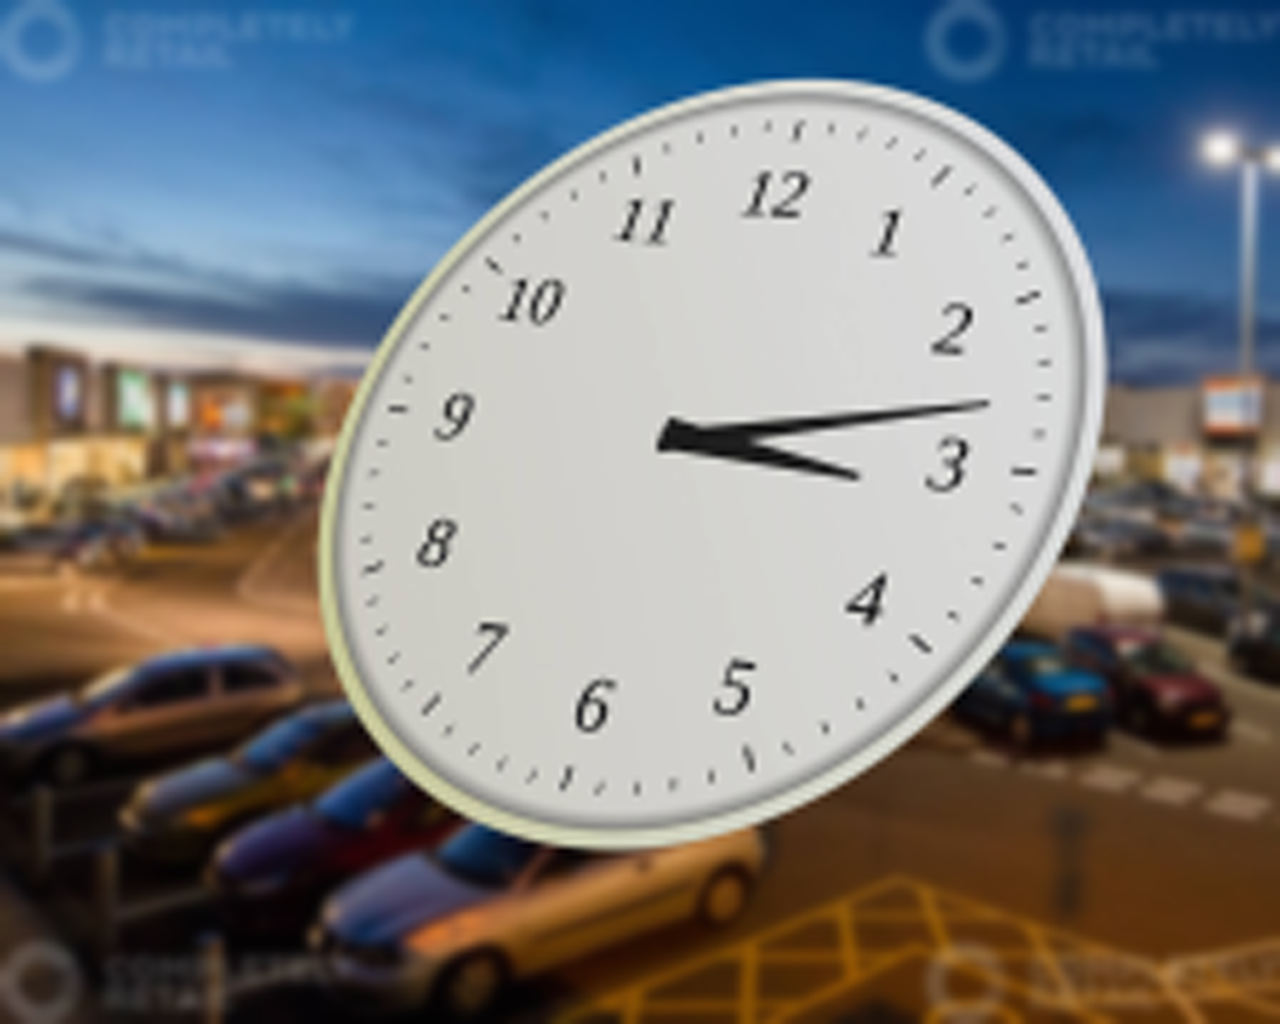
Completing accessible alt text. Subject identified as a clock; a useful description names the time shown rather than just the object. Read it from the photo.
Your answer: 3:13
